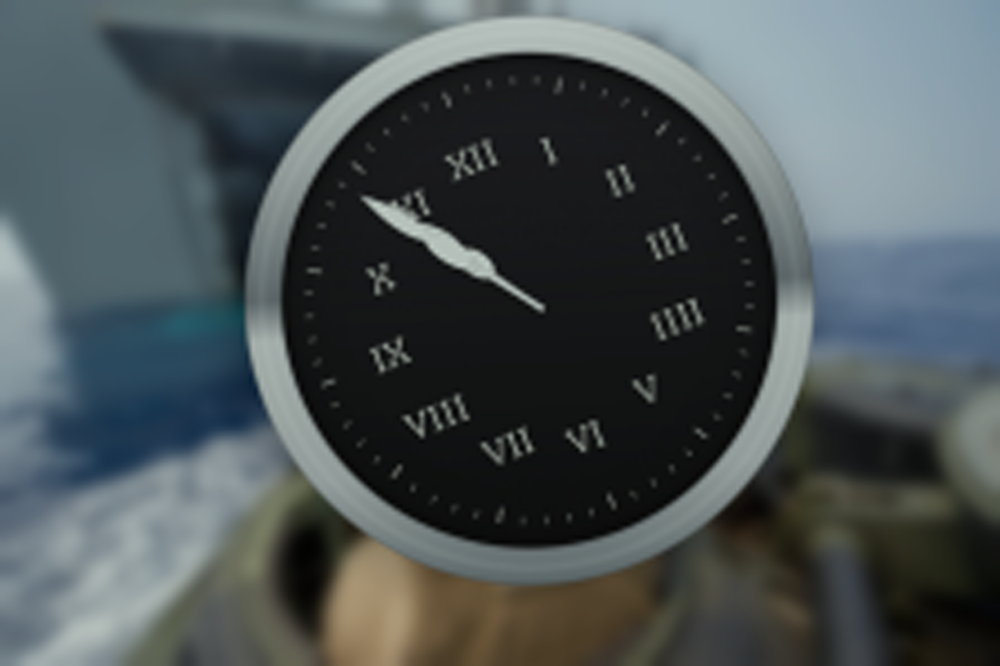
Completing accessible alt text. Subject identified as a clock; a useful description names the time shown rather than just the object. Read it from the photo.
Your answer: 10:54
